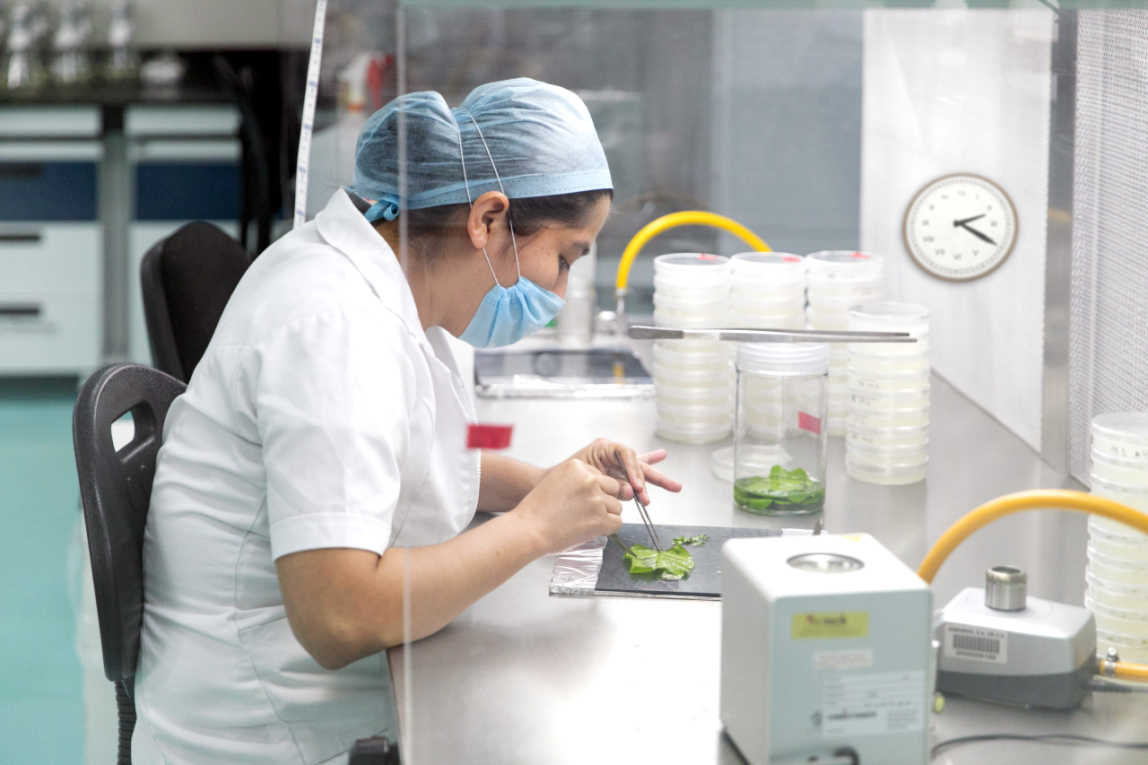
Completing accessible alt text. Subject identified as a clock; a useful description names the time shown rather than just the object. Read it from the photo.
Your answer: 2:20
